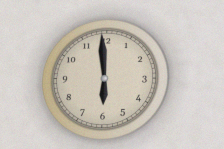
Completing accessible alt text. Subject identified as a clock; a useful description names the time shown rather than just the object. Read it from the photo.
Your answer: 5:59
